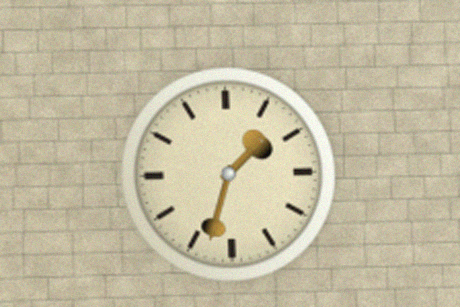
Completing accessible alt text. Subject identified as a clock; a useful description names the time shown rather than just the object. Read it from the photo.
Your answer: 1:33
